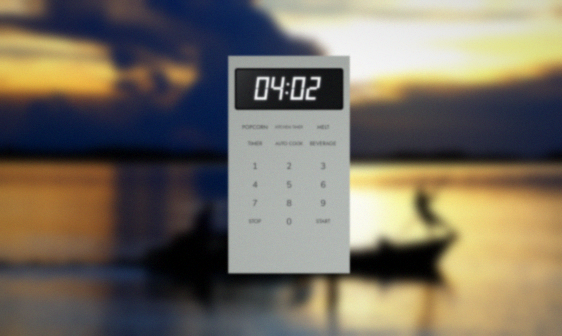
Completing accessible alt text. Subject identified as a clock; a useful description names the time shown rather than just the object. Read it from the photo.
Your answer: 4:02
